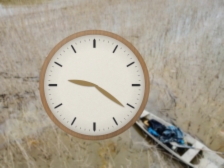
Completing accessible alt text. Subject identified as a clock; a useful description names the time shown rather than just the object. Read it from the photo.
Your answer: 9:21
